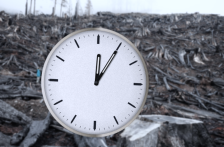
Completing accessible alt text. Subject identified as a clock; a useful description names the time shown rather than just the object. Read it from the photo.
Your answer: 12:05
